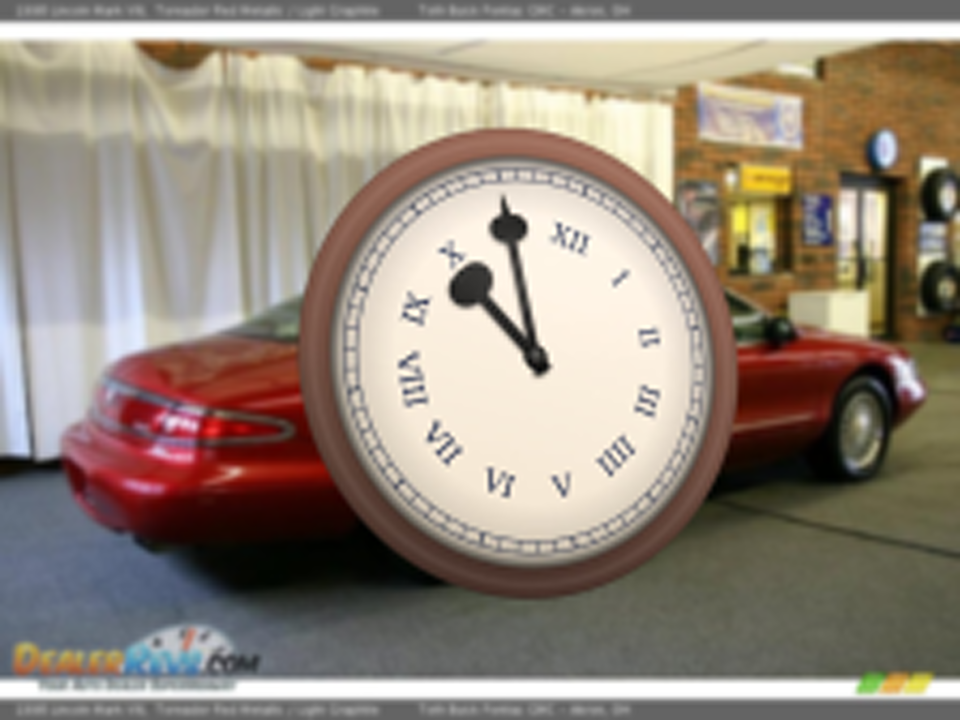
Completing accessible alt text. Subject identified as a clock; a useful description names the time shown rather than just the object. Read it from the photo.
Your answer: 9:55
